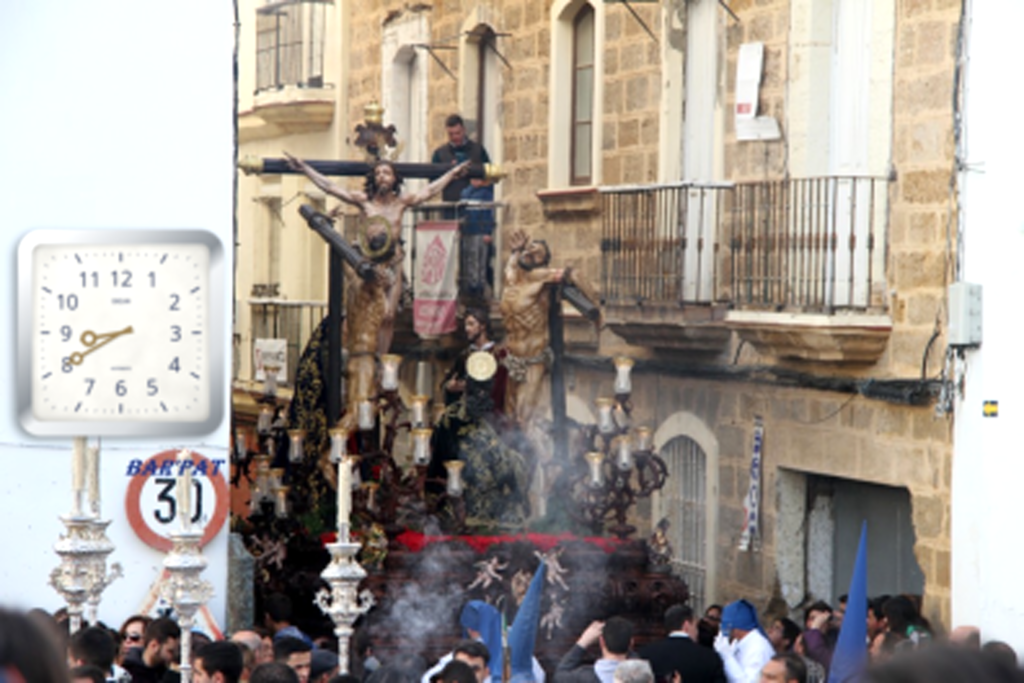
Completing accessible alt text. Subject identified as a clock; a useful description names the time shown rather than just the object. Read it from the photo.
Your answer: 8:40
